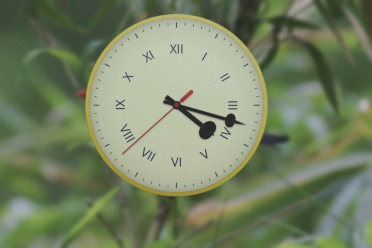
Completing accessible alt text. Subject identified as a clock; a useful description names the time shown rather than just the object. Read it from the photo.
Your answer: 4:17:38
